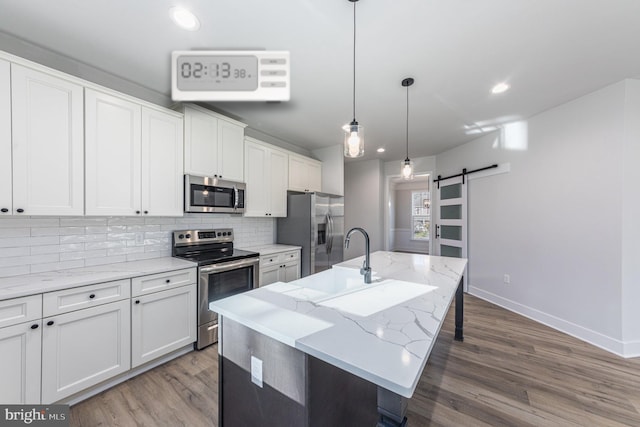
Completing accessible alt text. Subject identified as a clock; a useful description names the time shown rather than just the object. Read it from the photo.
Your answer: 2:13
